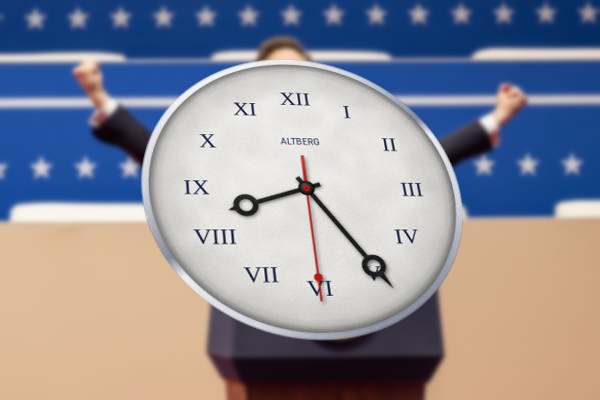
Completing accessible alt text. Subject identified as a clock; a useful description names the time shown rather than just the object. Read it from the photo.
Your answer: 8:24:30
